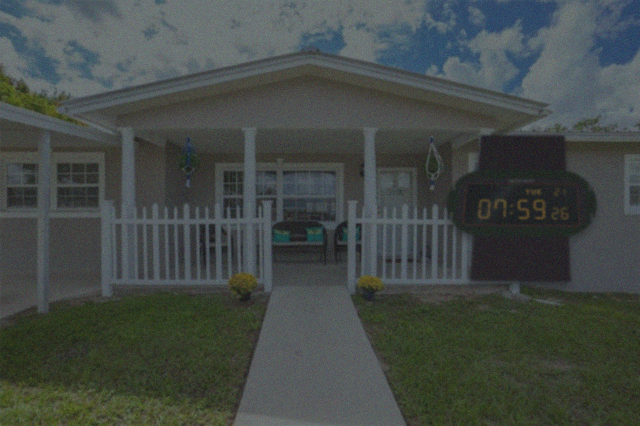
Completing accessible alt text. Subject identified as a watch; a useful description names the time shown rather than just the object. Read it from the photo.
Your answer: 7:59:26
